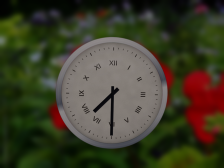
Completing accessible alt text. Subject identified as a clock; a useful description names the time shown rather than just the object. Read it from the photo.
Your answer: 7:30
